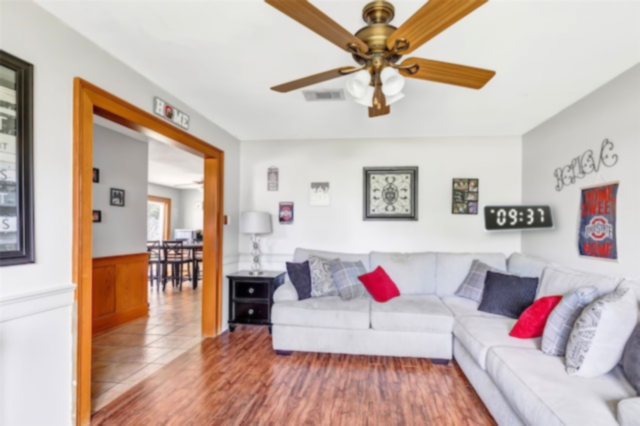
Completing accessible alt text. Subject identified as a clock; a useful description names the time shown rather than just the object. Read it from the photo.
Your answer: 9:37
